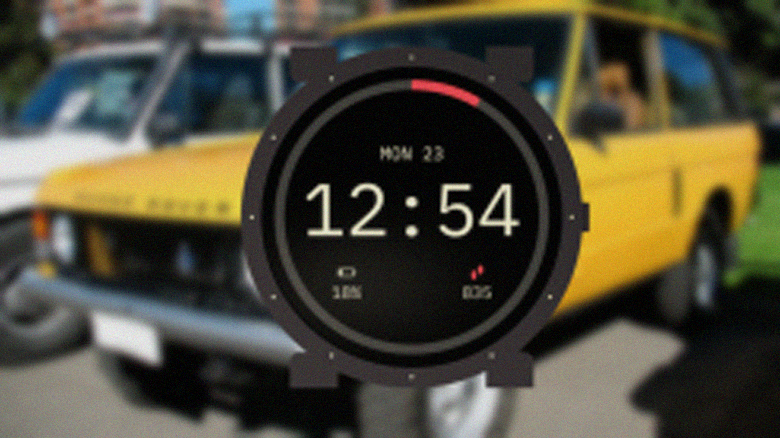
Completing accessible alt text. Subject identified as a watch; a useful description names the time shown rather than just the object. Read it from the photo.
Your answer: 12:54
